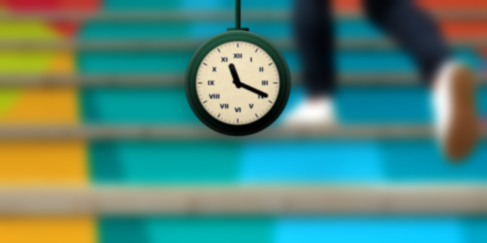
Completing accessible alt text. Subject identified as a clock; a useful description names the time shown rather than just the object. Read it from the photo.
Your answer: 11:19
